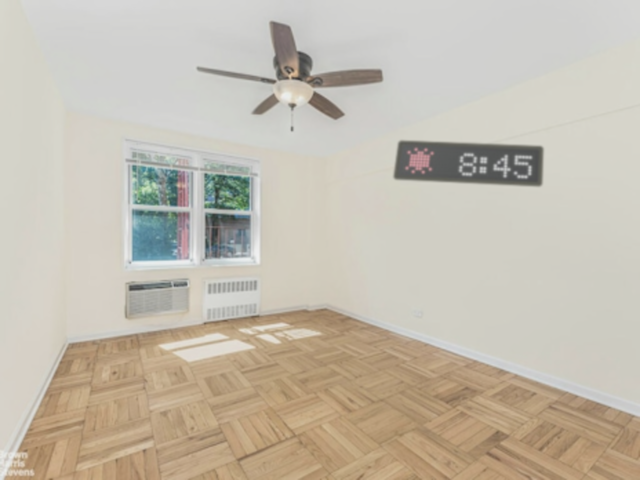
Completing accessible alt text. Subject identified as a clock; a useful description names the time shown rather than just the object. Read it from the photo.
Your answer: 8:45
